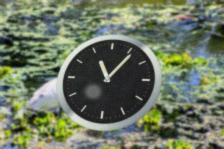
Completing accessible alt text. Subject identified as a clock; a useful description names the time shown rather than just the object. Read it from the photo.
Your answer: 11:06
